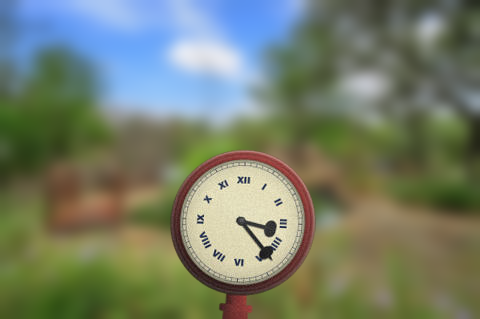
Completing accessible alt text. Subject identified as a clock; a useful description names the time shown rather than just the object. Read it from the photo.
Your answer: 3:23
